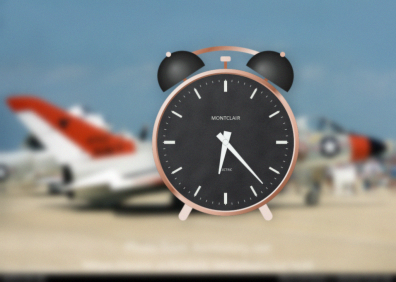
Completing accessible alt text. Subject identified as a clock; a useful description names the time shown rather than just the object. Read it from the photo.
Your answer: 6:23
